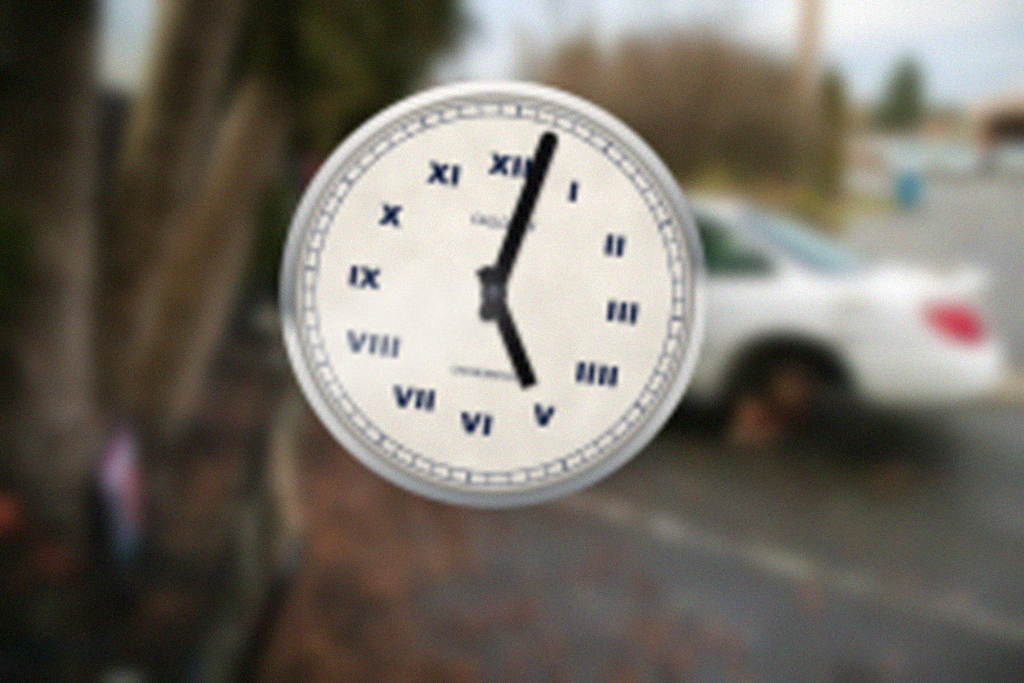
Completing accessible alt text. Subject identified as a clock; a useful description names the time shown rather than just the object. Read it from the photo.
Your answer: 5:02
